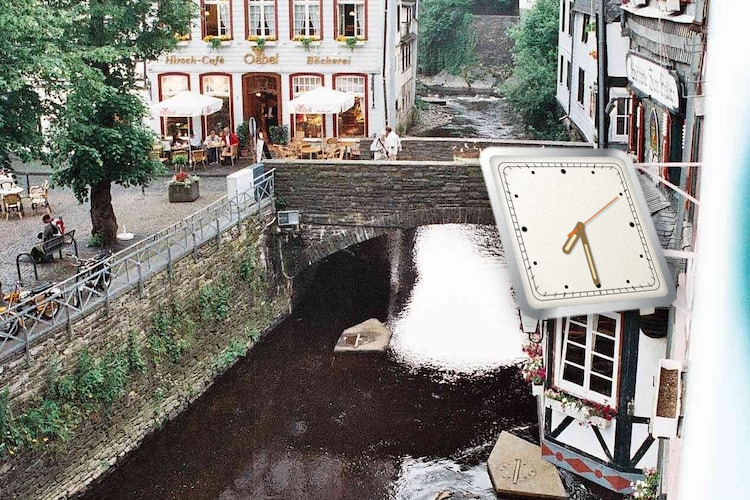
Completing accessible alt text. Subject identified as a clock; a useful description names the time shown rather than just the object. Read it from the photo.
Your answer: 7:30:10
